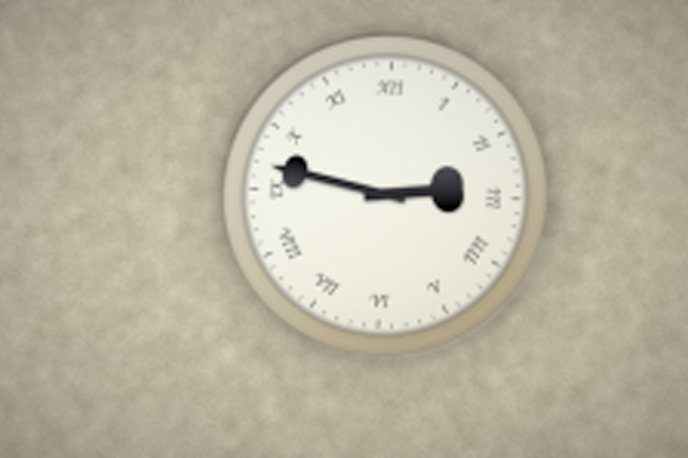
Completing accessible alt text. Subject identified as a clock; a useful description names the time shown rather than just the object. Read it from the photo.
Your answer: 2:47
